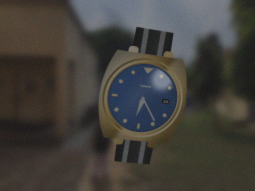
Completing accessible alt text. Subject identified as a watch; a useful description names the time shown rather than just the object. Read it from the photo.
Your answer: 6:24
